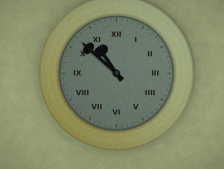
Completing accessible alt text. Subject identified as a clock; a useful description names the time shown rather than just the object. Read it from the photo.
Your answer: 10:52
